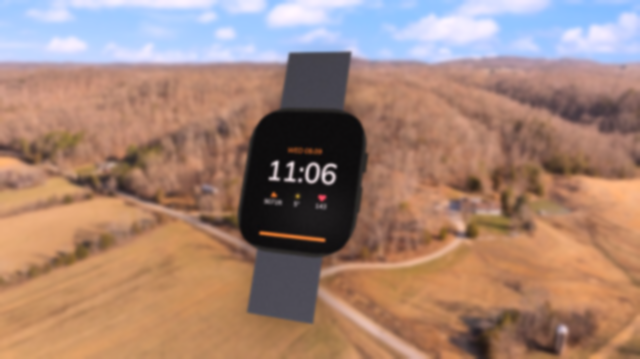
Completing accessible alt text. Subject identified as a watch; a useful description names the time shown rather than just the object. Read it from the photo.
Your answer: 11:06
